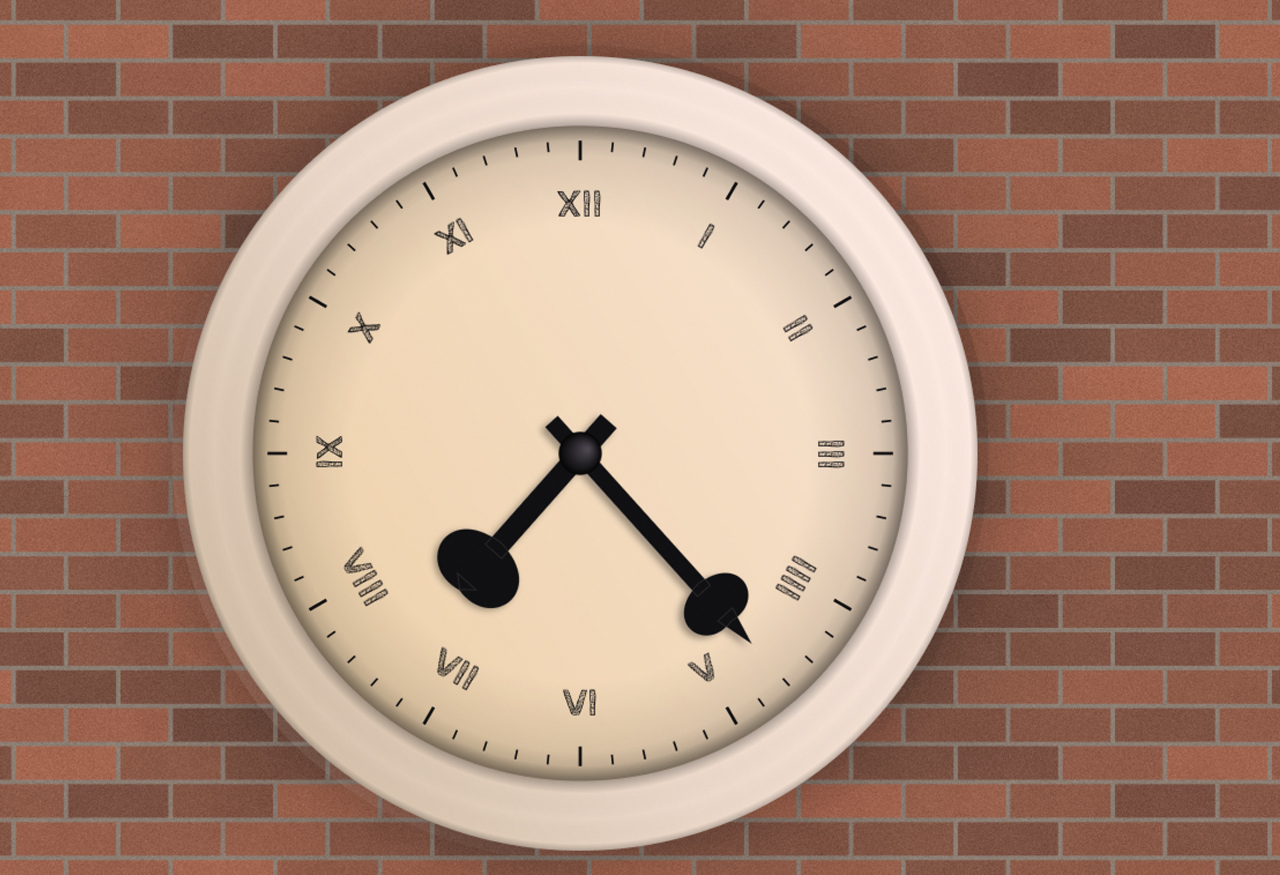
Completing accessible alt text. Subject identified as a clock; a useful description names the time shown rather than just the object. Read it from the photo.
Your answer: 7:23
